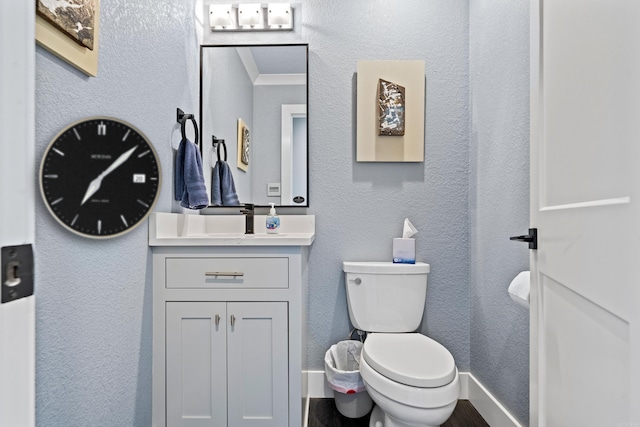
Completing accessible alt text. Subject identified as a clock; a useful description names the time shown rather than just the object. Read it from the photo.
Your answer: 7:08
